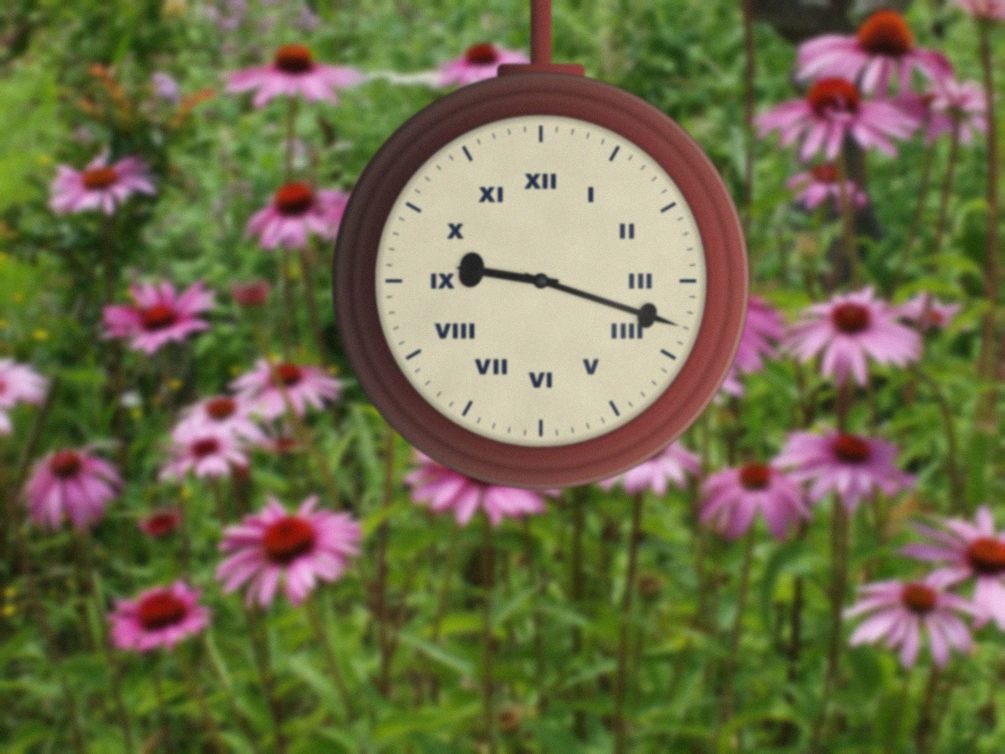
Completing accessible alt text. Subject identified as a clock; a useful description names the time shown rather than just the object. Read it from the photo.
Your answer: 9:18
